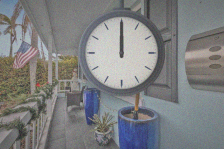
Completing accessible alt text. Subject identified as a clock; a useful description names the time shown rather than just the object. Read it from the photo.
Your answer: 12:00
